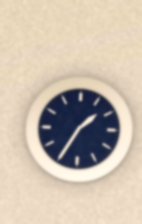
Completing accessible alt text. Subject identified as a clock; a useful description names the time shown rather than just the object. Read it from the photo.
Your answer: 1:35
